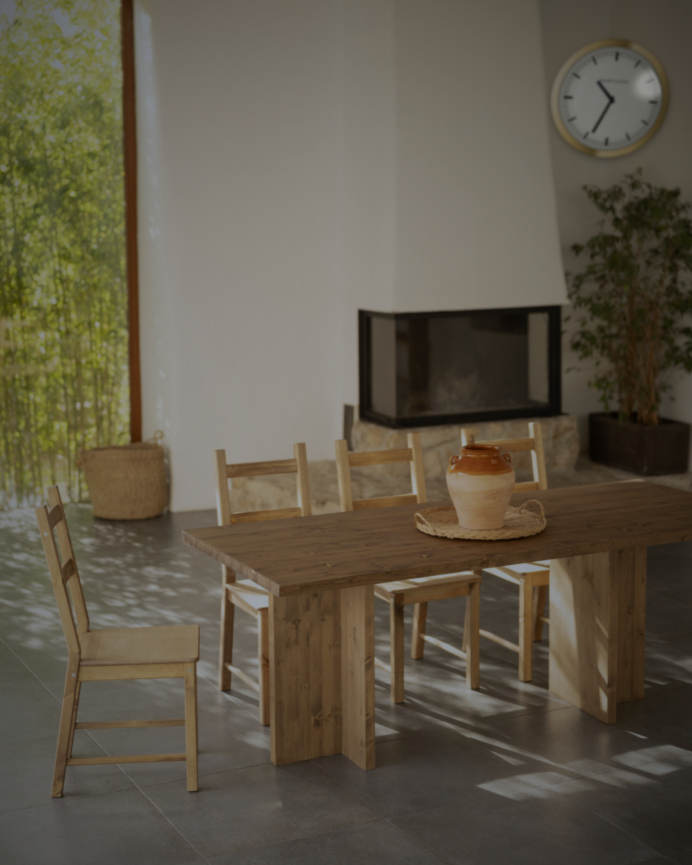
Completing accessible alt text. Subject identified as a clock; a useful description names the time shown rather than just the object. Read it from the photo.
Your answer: 10:34
